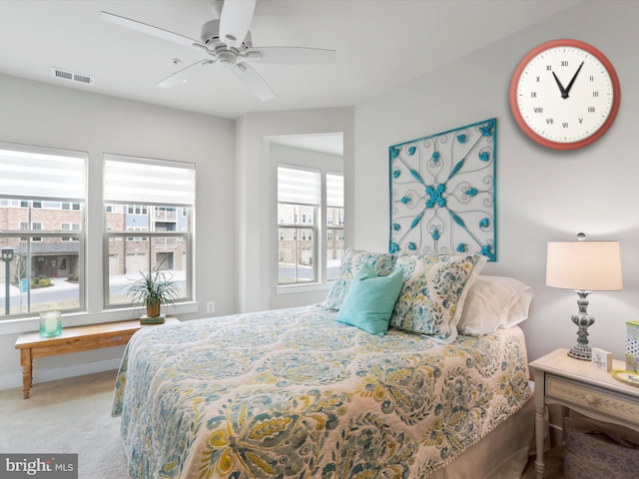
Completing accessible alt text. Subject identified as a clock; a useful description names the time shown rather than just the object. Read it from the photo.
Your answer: 11:05
